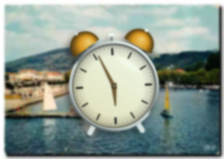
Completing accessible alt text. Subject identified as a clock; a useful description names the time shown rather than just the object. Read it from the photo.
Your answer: 5:56
